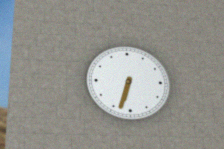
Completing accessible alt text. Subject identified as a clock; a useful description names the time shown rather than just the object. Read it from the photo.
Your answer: 6:33
